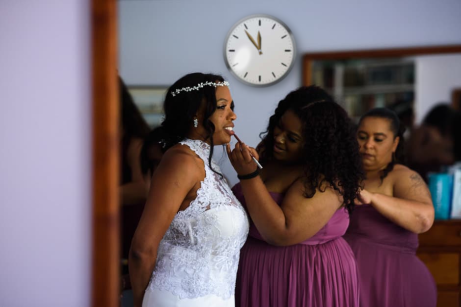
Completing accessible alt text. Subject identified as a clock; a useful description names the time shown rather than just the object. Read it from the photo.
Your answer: 11:54
